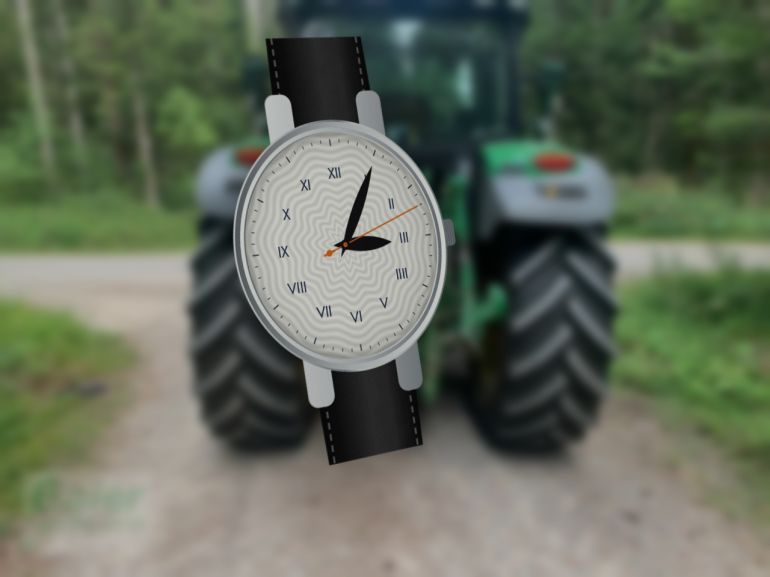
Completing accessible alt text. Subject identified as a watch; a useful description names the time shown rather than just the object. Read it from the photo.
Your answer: 3:05:12
